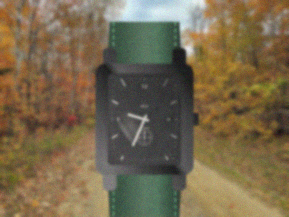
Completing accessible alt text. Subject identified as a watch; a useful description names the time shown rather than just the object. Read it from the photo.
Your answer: 9:34
